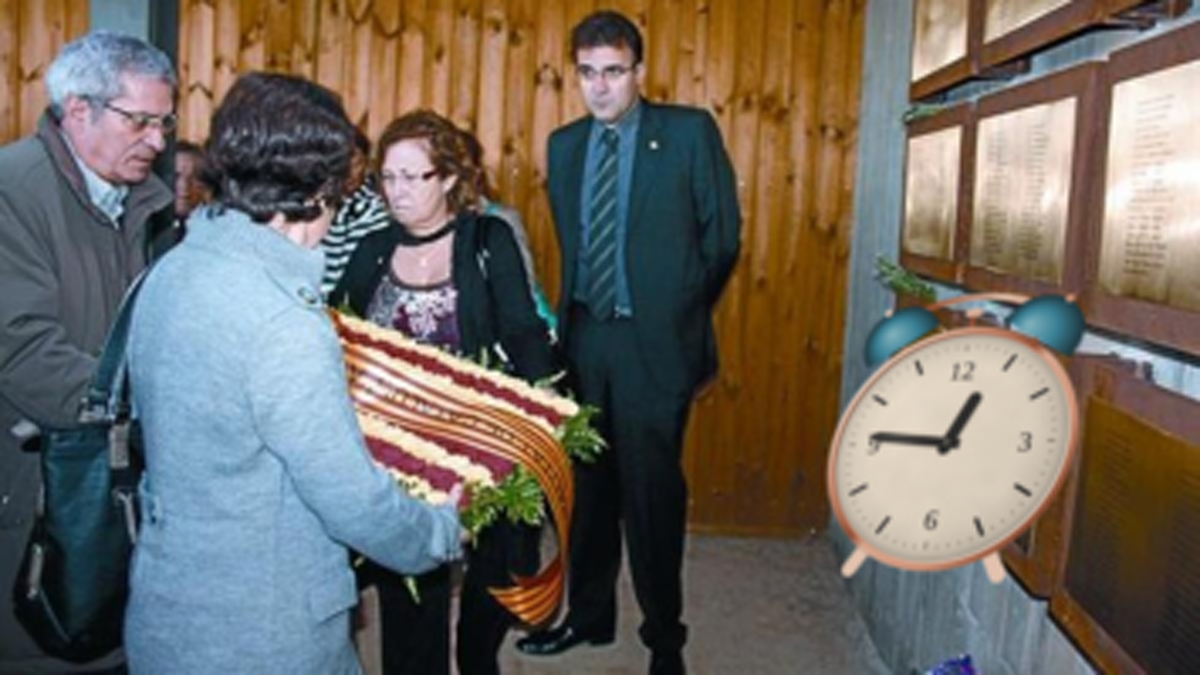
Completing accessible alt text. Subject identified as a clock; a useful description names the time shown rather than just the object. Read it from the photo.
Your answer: 12:46
